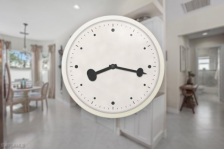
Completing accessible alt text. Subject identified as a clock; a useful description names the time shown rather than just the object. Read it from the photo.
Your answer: 8:17
